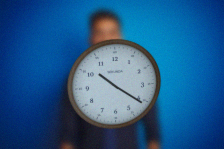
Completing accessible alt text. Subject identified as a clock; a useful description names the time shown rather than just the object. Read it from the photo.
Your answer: 10:21
